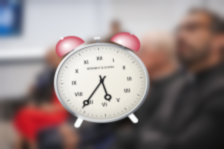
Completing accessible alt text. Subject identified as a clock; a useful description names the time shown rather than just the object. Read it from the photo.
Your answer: 5:36
